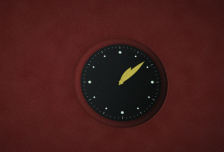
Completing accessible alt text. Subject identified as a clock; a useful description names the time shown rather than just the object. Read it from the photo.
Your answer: 1:08
